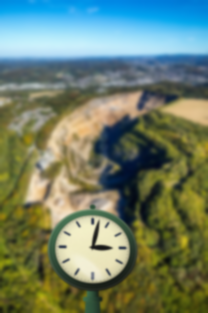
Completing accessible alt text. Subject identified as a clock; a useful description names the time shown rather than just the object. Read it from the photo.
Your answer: 3:02
